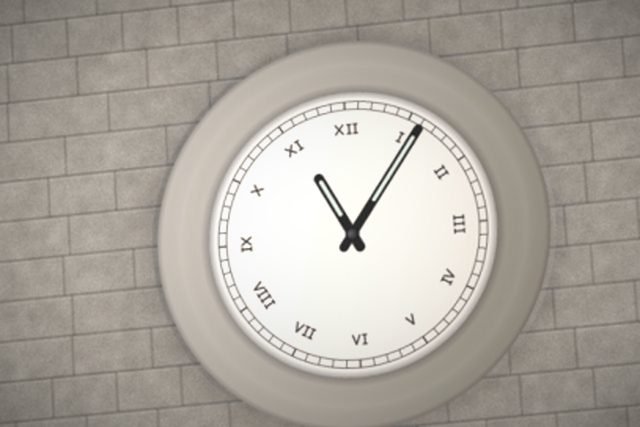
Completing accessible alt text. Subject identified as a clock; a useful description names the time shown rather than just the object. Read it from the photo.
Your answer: 11:06
